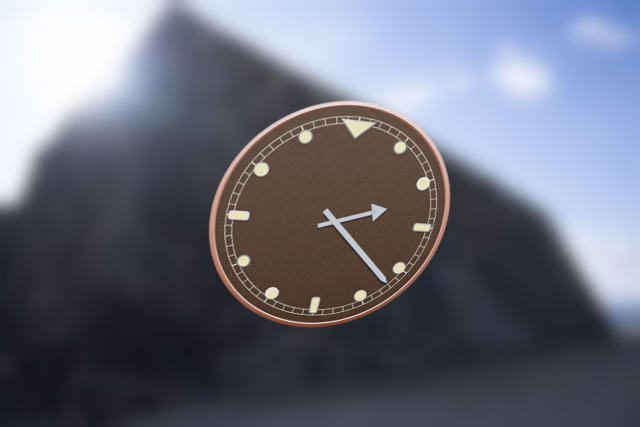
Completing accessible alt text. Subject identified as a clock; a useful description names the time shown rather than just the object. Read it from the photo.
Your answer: 2:22
